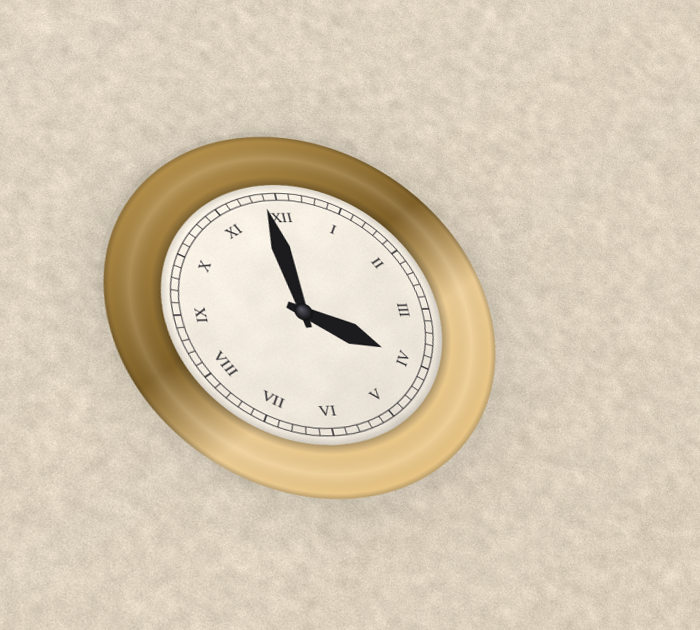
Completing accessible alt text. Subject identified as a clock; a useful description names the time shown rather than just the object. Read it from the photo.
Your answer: 3:59
